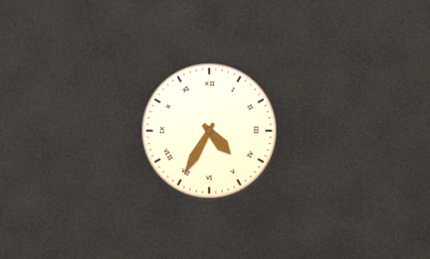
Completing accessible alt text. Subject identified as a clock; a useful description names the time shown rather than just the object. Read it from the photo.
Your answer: 4:35
